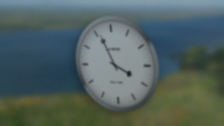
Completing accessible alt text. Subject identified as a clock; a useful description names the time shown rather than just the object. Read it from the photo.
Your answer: 3:56
